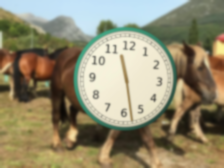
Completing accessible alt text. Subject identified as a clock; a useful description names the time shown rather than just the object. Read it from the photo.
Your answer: 11:28
